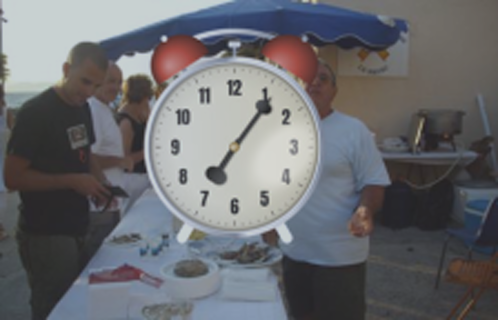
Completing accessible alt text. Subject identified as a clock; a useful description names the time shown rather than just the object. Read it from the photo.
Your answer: 7:06
